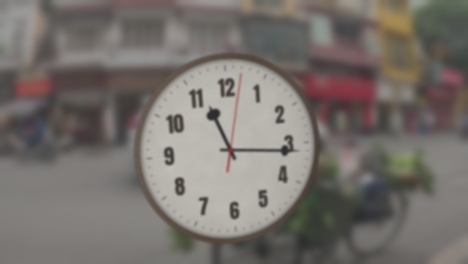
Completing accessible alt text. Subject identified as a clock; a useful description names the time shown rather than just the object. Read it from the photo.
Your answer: 11:16:02
